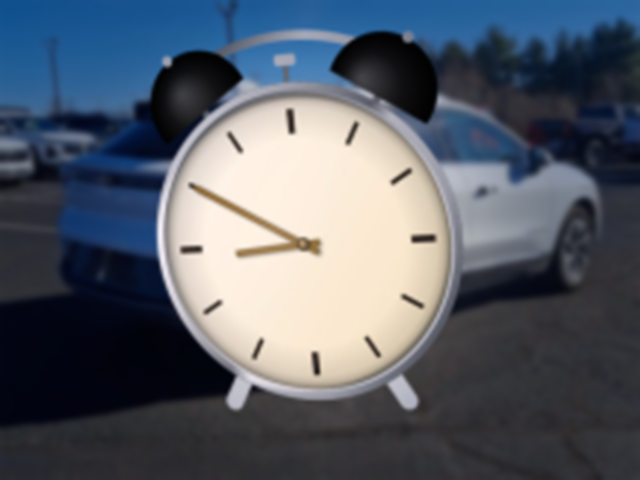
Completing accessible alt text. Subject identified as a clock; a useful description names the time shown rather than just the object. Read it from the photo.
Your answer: 8:50
